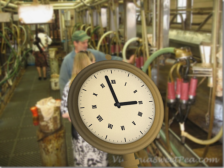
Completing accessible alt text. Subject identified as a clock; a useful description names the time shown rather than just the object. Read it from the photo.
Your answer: 2:58
